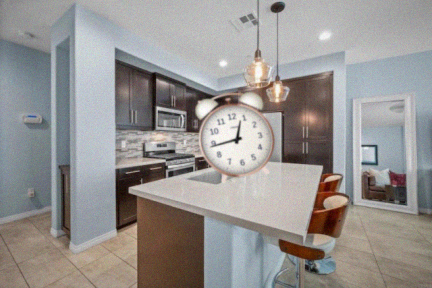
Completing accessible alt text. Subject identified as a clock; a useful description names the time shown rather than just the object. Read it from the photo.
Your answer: 12:44
